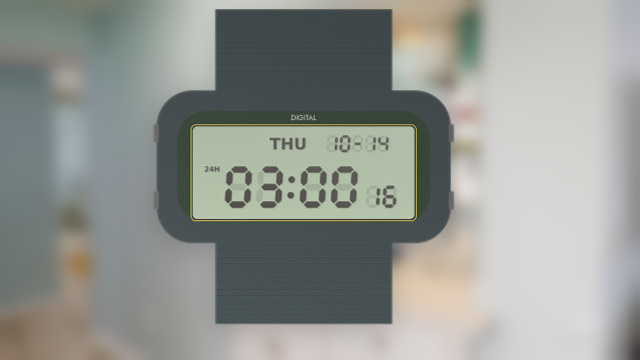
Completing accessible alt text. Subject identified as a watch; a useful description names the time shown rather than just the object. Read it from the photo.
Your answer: 3:00:16
